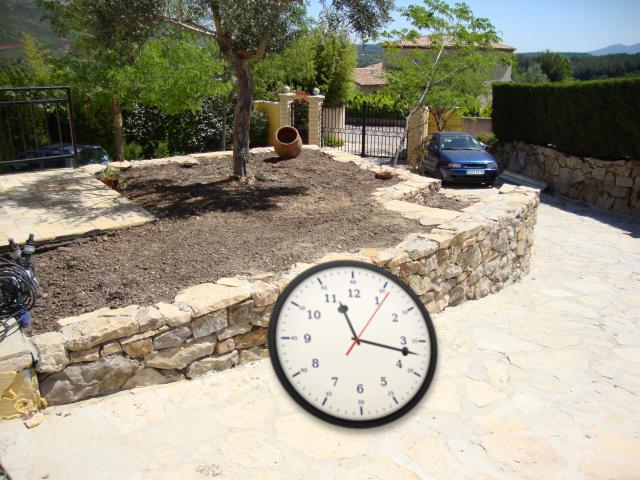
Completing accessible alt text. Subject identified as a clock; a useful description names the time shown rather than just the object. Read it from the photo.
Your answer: 11:17:06
